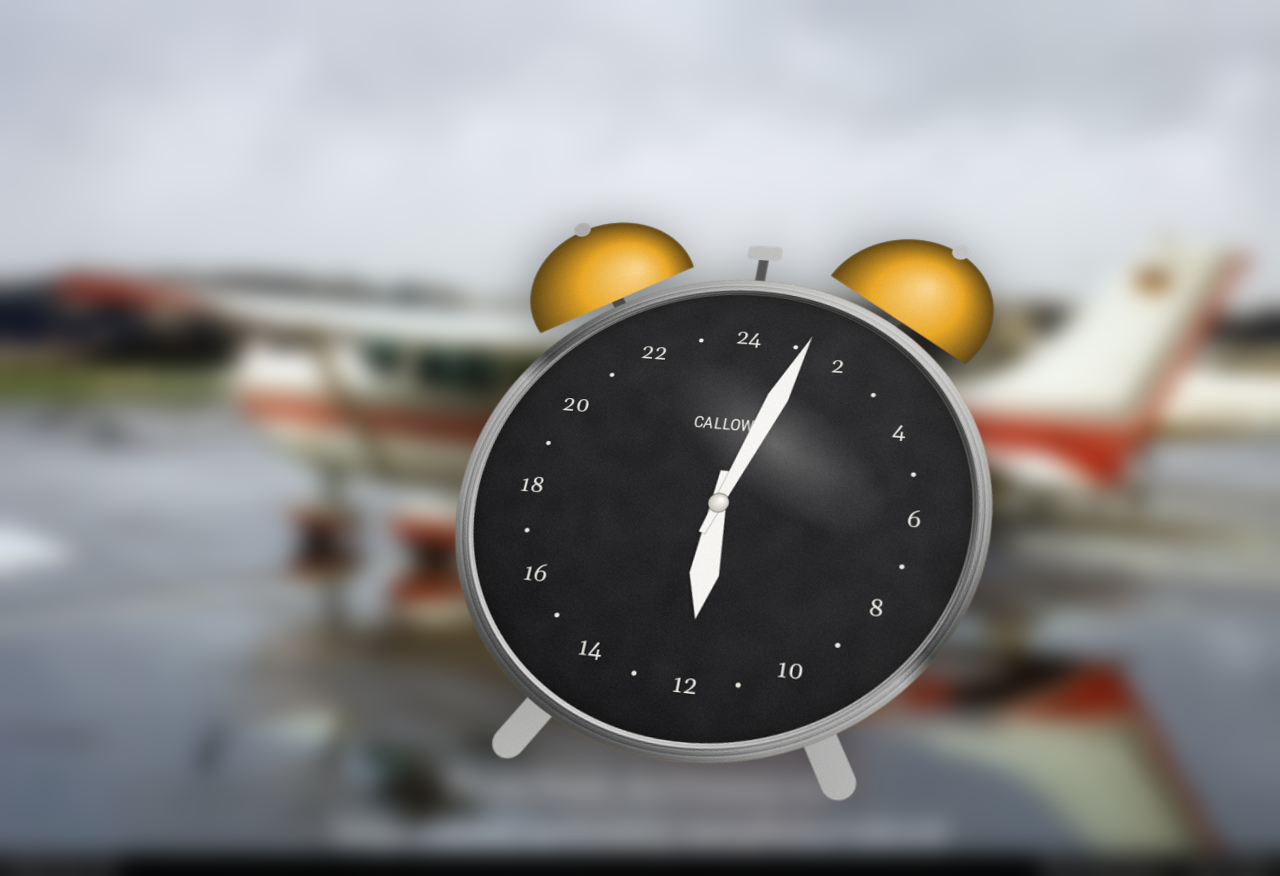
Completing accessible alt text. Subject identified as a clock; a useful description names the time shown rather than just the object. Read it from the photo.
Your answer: 12:03
